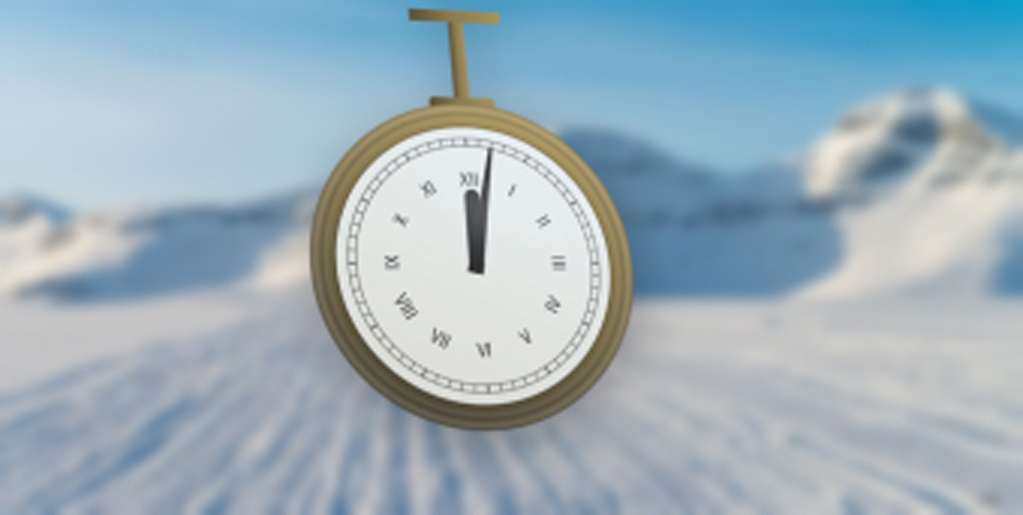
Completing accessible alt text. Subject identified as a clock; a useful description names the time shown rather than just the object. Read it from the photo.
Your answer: 12:02
